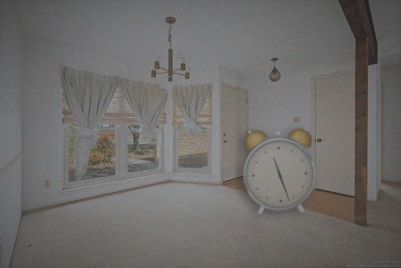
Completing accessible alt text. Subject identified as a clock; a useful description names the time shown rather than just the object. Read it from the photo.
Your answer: 11:27
